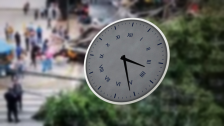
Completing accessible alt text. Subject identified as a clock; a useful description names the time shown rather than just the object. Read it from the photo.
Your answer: 3:26
